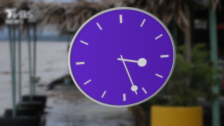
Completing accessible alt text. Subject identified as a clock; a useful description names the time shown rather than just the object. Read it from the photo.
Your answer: 3:27
